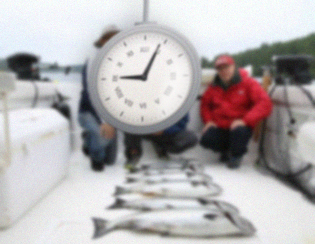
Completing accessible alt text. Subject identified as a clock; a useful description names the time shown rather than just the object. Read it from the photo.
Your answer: 9:04
